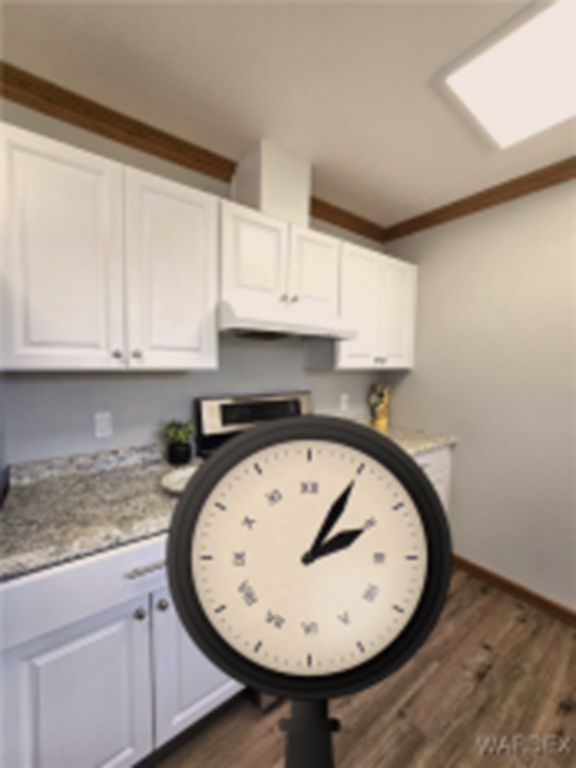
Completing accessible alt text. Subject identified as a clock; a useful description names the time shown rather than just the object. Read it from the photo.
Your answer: 2:05
